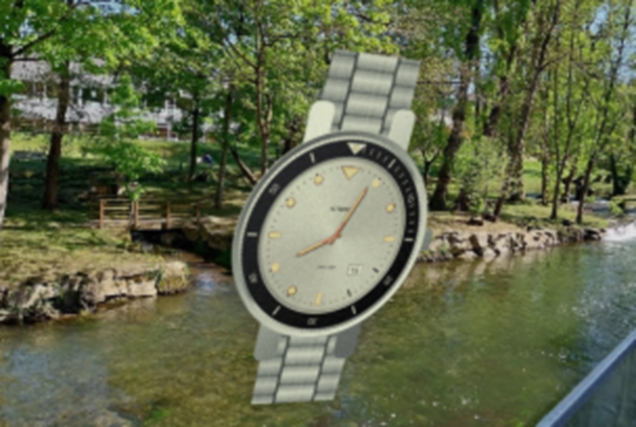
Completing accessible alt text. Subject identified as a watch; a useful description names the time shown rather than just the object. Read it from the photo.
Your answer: 8:04
